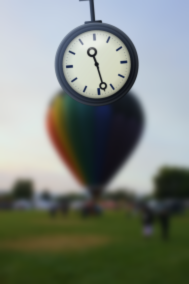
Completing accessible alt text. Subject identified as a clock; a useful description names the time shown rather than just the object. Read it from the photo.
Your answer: 11:28
